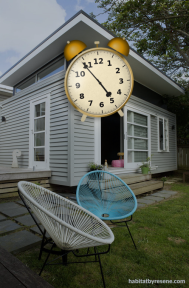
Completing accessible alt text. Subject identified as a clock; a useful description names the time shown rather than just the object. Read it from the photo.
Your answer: 4:54
